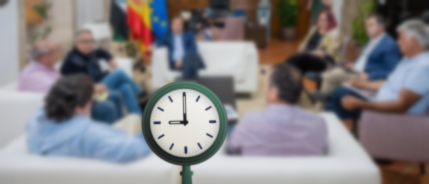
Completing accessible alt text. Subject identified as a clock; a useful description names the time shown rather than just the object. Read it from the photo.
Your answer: 9:00
